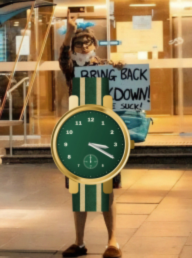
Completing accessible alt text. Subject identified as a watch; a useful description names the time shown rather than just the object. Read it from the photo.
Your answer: 3:20
